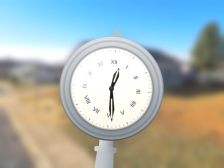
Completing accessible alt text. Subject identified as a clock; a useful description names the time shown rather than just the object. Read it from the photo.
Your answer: 12:29
